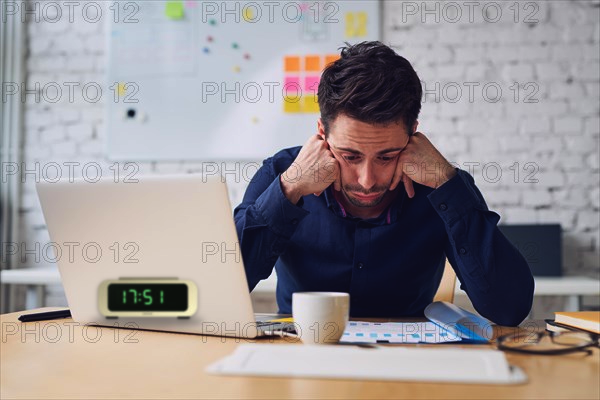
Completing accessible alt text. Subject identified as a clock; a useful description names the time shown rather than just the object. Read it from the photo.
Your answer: 17:51
